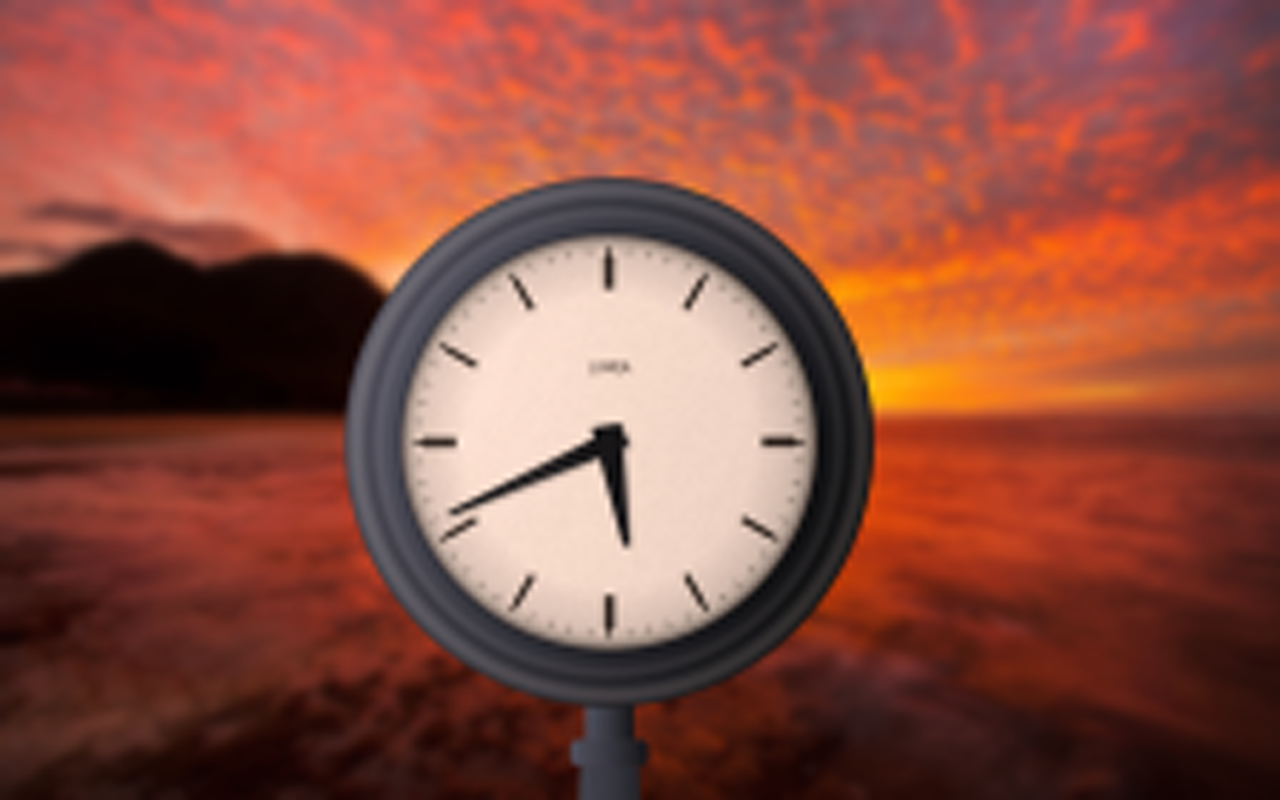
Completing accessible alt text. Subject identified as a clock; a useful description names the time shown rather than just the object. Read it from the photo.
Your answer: 5:41
